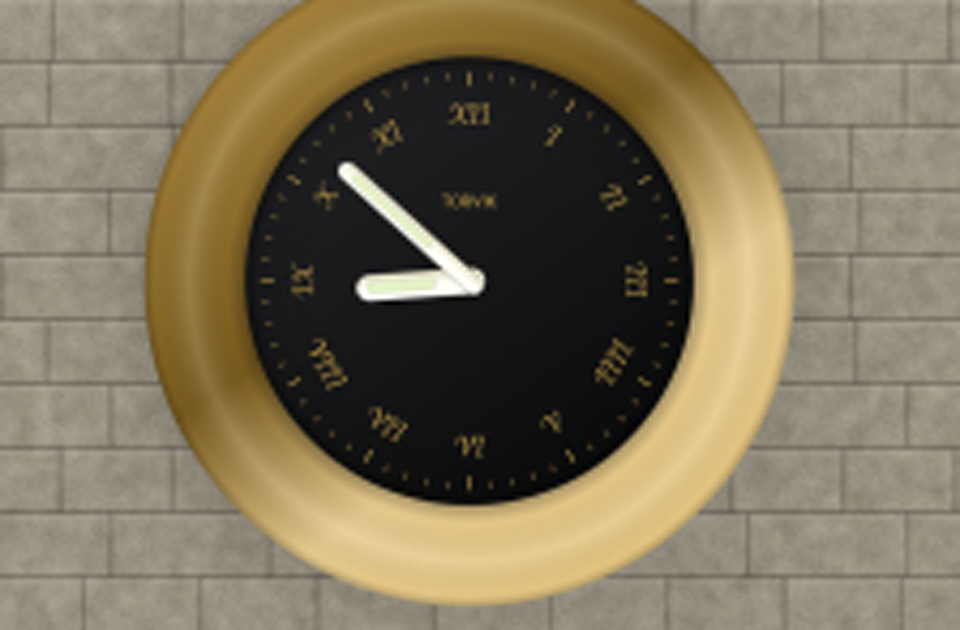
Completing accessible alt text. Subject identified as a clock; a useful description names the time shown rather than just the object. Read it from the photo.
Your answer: 8:52
